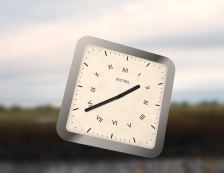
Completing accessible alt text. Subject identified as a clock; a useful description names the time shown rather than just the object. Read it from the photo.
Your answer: 1:39
